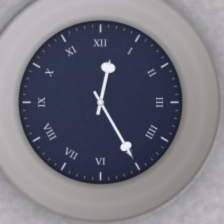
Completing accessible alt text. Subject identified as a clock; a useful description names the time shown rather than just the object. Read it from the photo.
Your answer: 12:25
